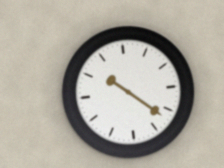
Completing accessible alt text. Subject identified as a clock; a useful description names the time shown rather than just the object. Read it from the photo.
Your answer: 10:22
